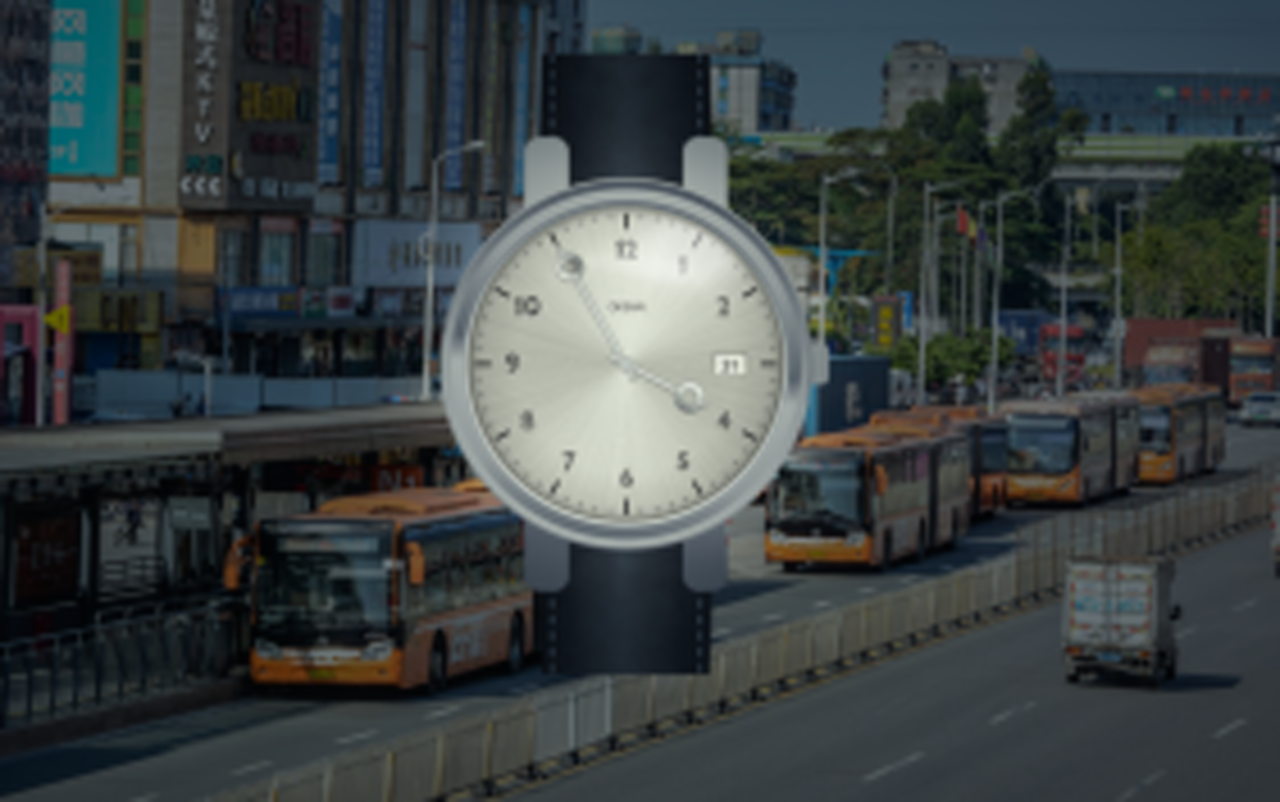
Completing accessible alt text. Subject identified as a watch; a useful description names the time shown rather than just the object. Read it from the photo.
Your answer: 3:55
